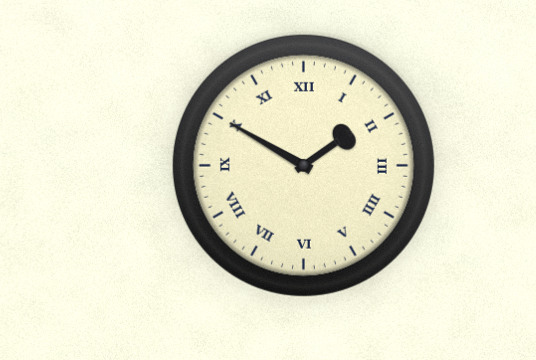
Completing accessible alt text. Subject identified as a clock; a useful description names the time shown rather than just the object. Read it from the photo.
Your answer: 1:50
